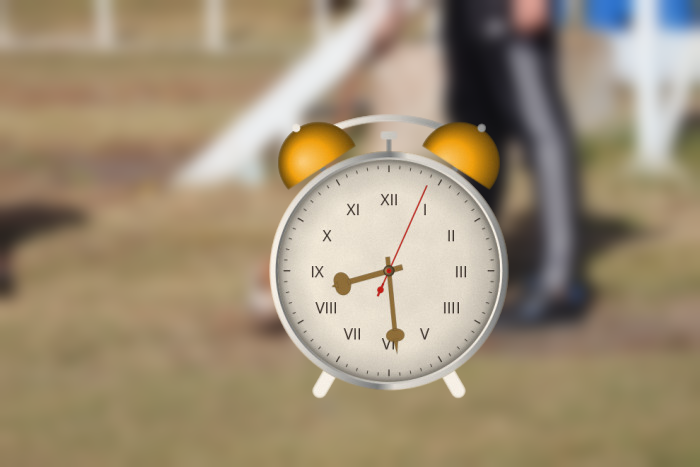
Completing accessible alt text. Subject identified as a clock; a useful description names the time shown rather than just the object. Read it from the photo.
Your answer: 8:29:04
